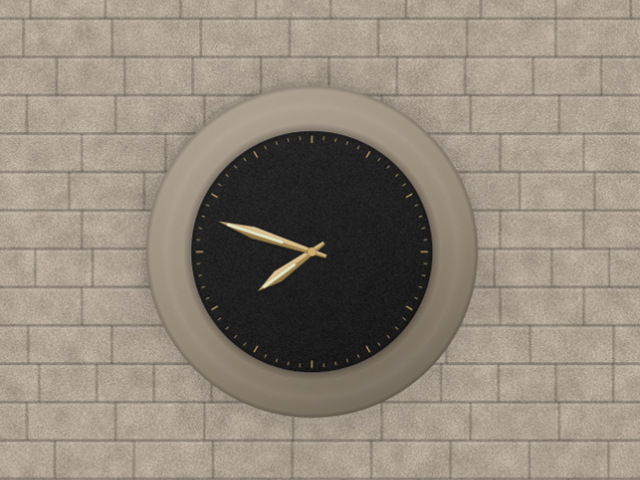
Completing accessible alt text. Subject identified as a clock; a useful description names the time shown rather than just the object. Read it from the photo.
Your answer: 7:48
